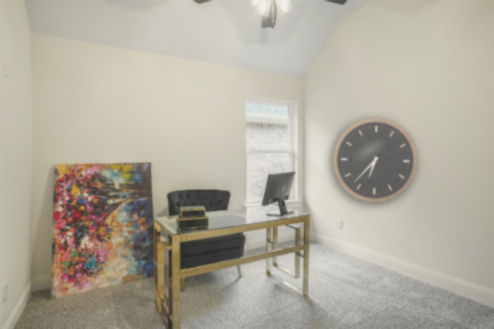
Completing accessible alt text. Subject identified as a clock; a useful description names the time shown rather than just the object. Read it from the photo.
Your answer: 6:37
